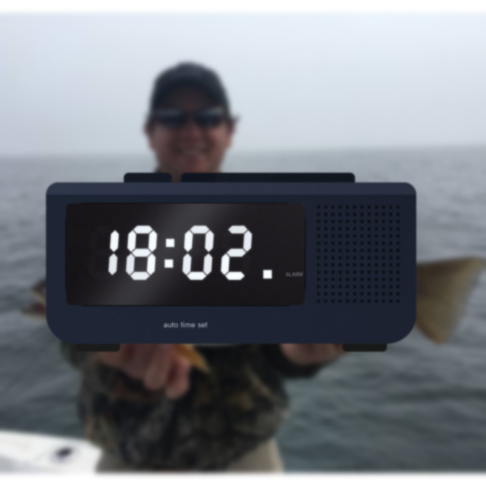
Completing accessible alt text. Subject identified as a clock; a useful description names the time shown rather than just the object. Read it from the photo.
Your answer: 18:02
